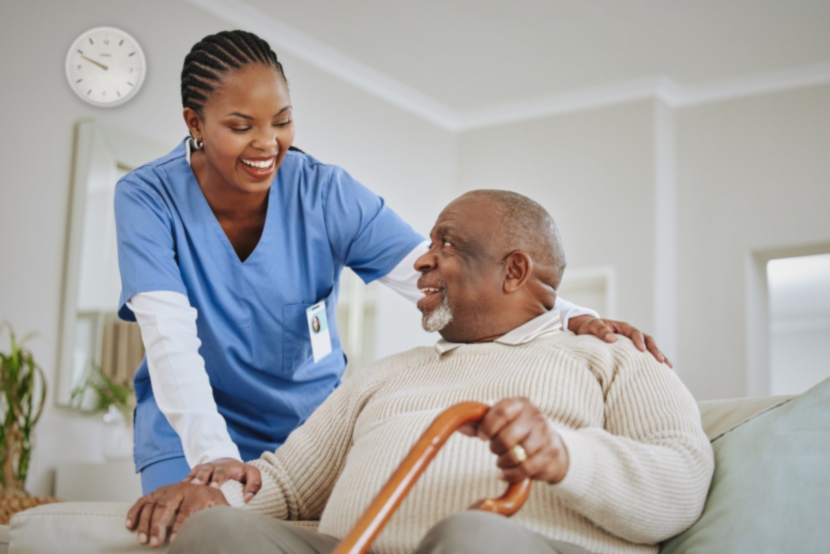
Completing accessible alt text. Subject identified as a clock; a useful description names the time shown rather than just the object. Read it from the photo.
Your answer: 9:49
